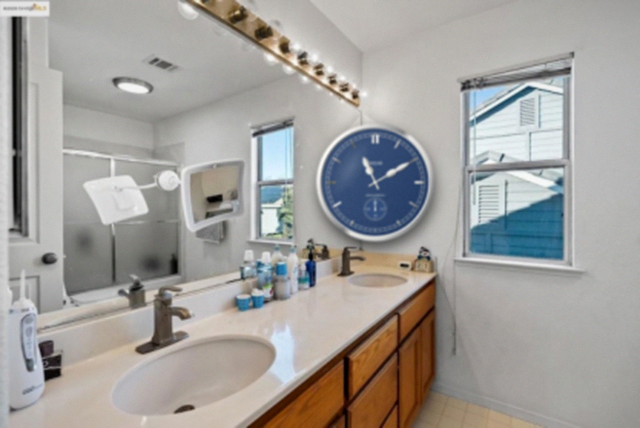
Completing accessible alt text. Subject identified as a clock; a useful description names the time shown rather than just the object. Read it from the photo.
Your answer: 11:10
